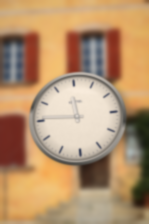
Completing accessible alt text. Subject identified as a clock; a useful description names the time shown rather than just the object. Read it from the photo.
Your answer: 11:46
